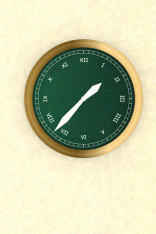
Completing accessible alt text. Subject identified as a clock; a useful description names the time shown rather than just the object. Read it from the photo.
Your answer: 1:37
